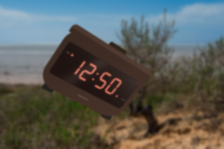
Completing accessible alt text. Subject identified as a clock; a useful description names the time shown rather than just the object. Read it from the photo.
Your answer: 12:50
